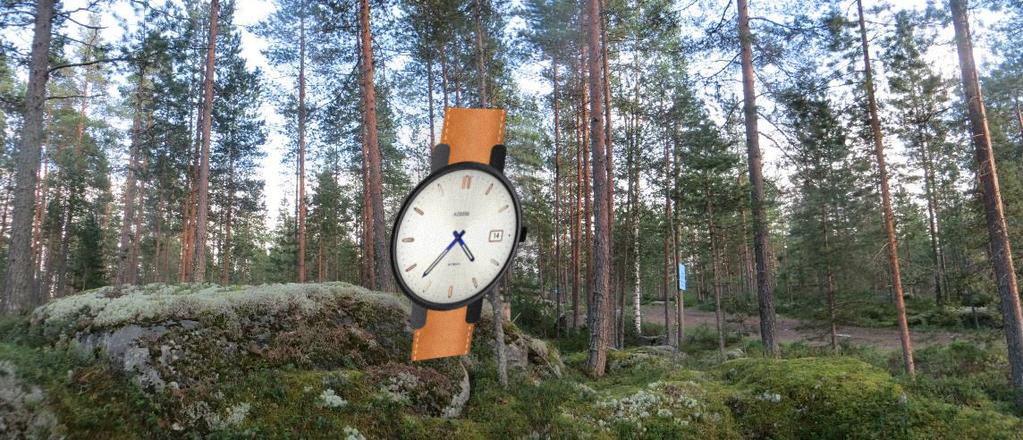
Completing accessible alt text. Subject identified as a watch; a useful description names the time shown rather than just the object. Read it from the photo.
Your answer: 4:37
